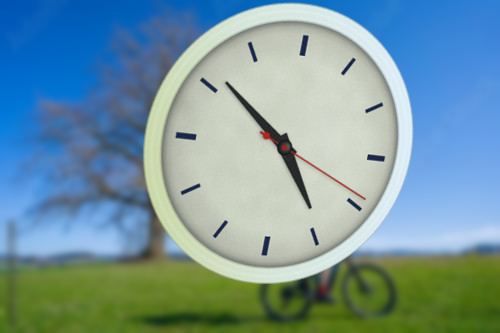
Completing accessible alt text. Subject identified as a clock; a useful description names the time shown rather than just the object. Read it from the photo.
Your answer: 4:51:19
